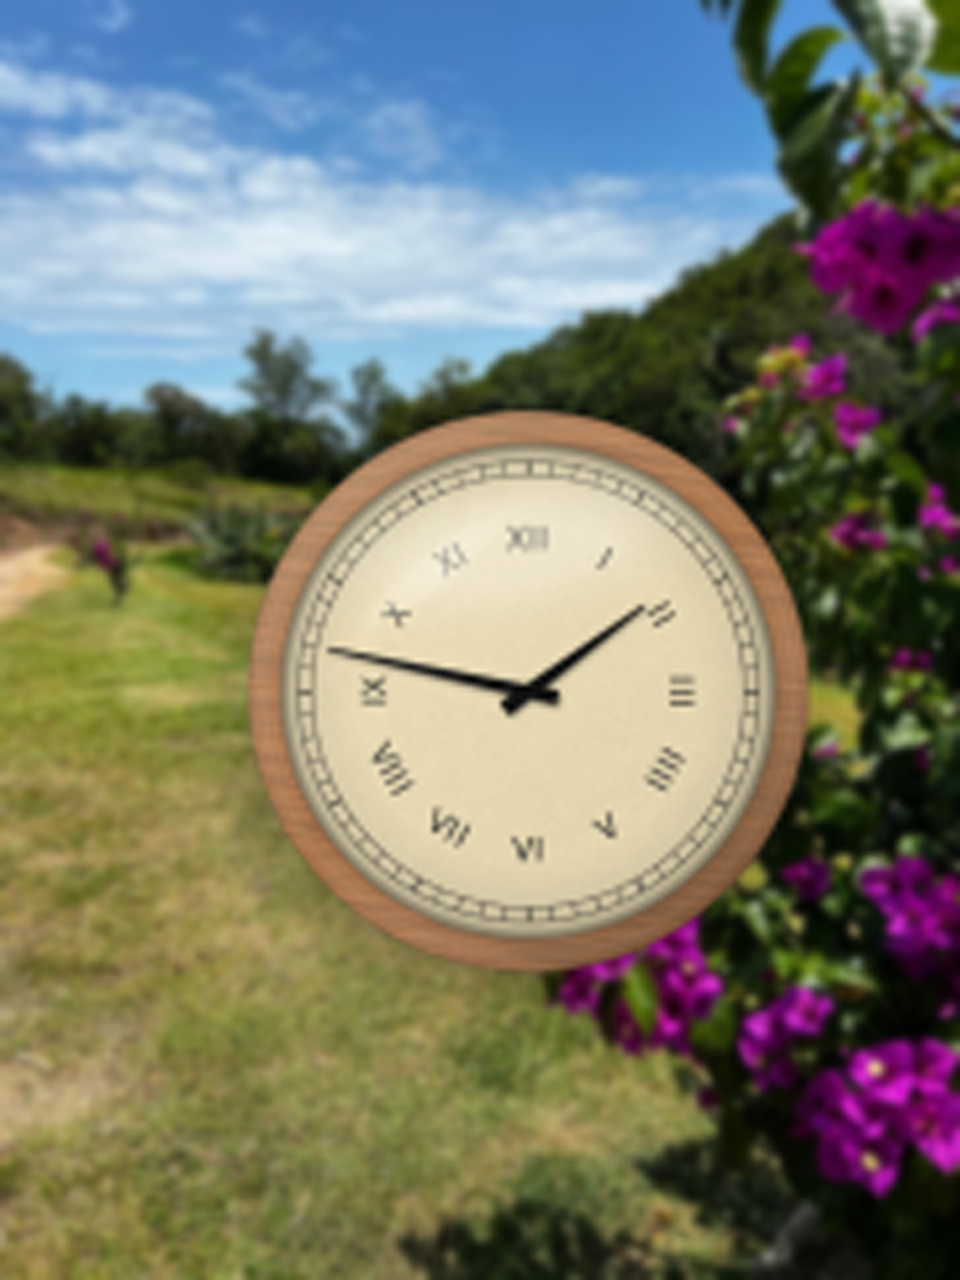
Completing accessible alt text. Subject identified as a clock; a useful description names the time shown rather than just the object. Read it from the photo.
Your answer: 1:47
